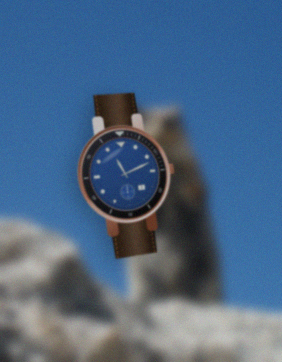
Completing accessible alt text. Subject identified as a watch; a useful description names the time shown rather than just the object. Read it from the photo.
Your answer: 11:12
